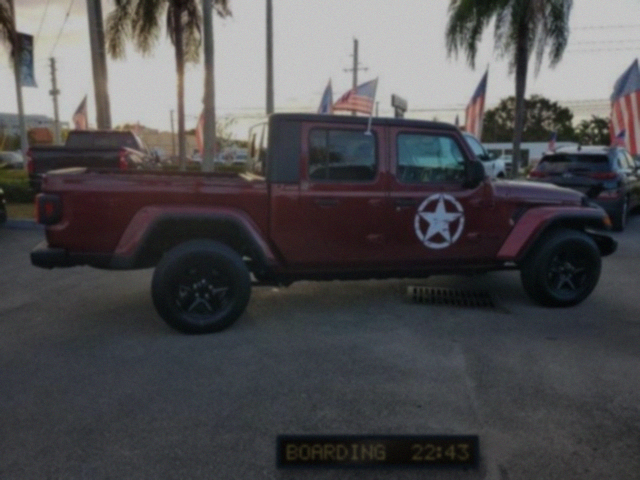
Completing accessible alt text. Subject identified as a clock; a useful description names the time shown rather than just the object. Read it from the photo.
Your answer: 22:43
